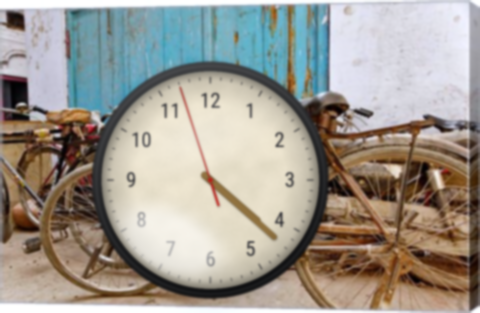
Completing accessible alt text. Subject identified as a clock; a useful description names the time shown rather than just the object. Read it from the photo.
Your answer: 4:21:57
